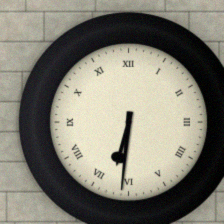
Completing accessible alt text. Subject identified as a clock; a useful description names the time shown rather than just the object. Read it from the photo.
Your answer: 6:31
